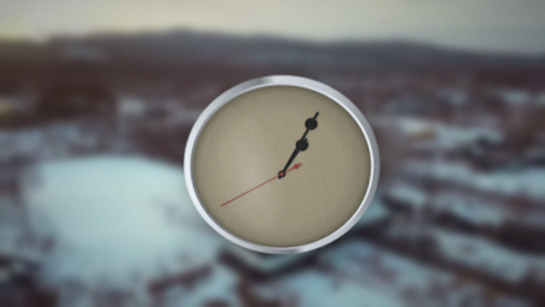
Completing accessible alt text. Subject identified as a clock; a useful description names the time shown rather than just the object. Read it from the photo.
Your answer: 1:04:40
